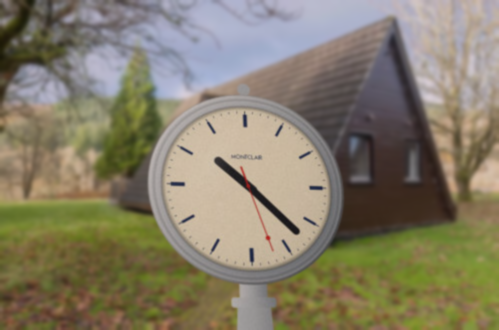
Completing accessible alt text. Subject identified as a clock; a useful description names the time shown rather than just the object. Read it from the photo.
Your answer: 10:22:27
